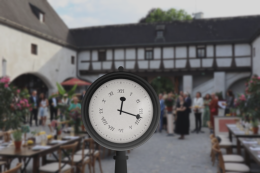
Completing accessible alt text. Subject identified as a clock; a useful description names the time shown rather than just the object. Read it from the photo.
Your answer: 12:18
